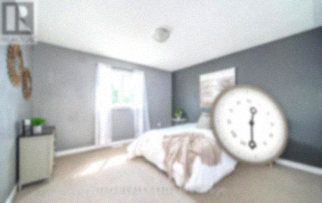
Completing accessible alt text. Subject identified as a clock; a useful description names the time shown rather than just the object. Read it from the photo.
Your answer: 12:31
